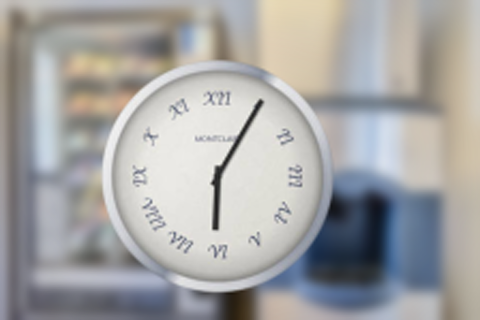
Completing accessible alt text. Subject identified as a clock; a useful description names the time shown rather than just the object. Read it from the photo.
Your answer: 6:05
